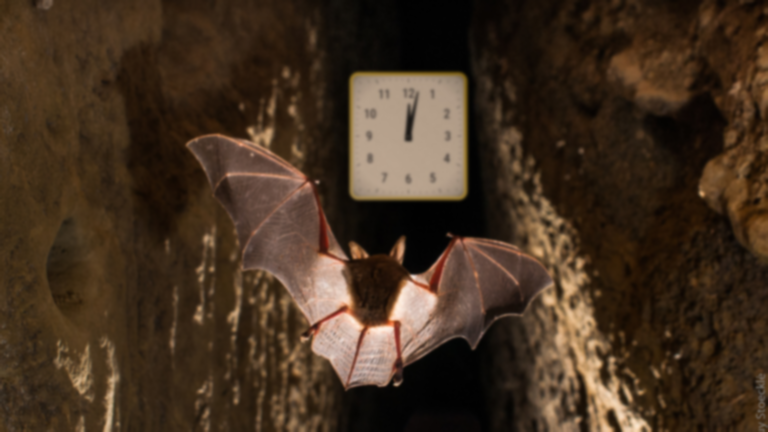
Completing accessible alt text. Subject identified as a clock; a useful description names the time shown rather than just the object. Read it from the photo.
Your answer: 12:02
